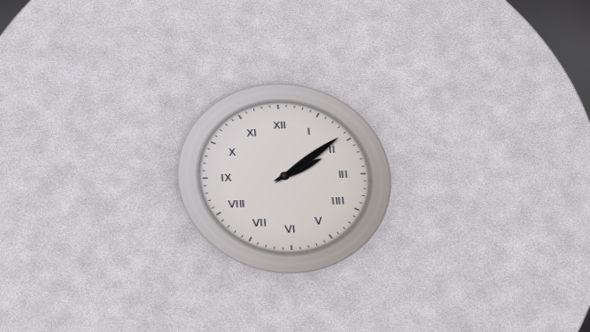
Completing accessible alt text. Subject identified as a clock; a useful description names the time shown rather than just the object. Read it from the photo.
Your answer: 2:09
